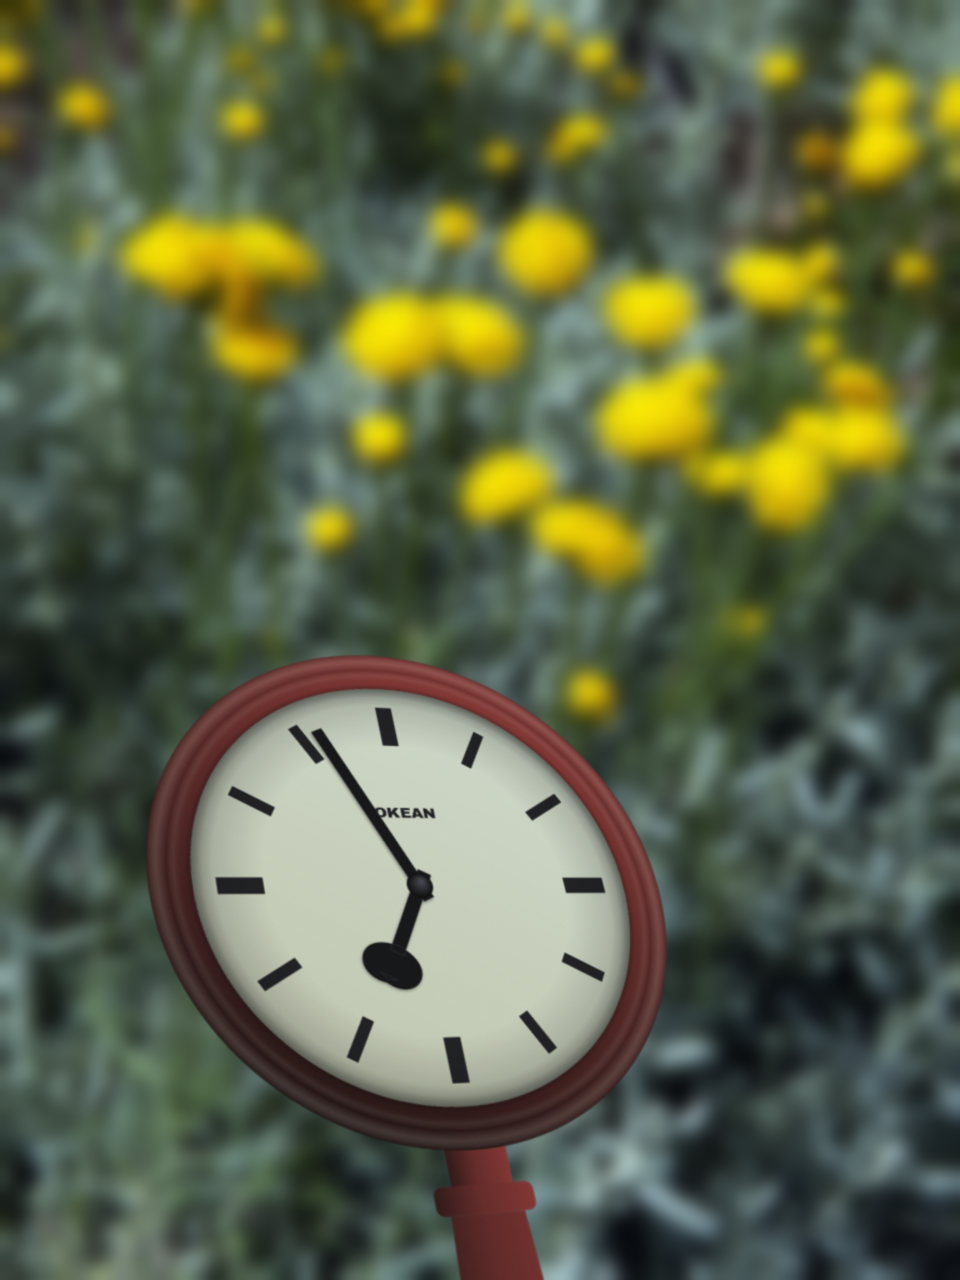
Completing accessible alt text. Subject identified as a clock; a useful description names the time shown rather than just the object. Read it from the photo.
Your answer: 6:56
